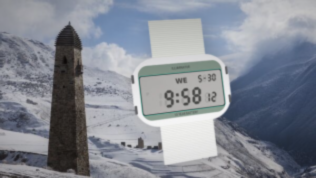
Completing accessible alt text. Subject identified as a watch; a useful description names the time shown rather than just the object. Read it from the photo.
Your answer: 9:58:12
